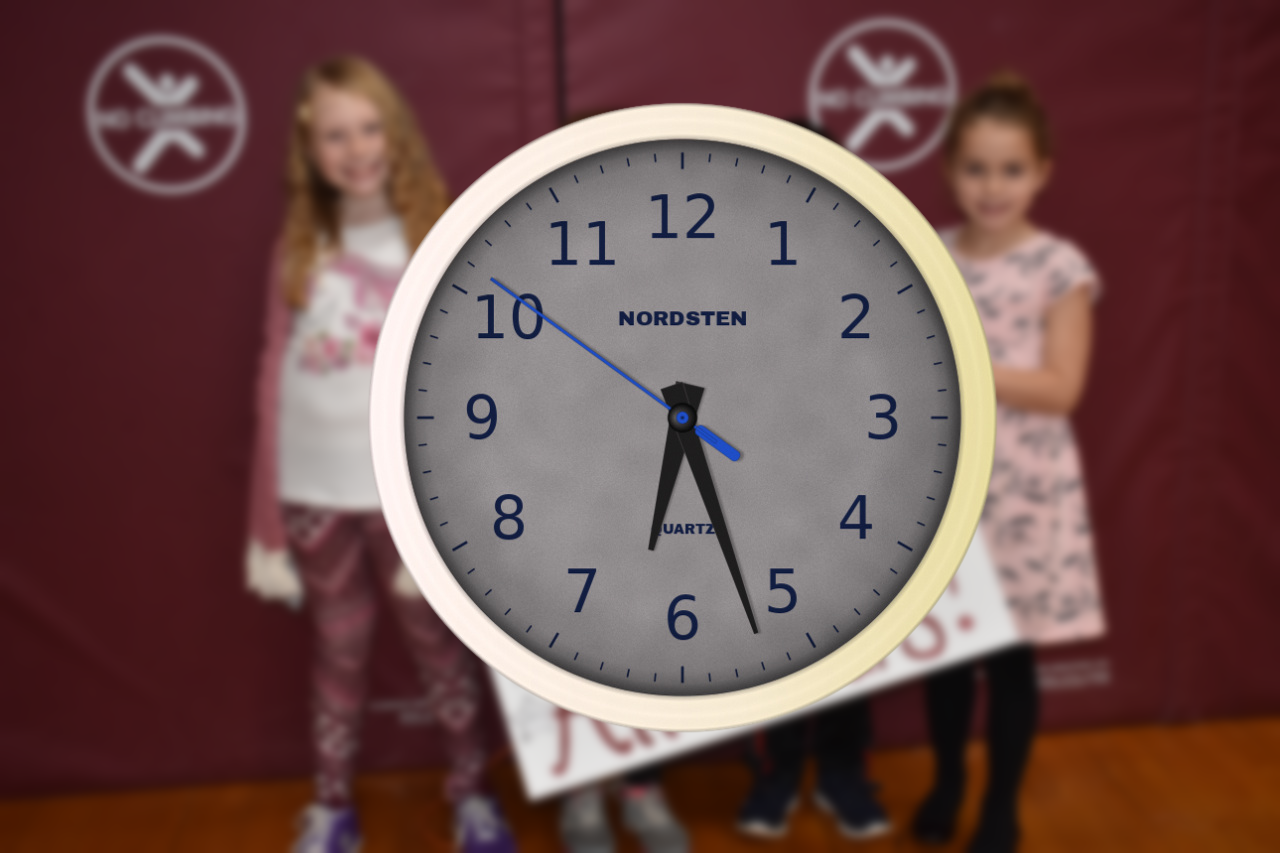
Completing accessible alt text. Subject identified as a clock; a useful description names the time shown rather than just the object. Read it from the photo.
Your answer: 6:26:51
